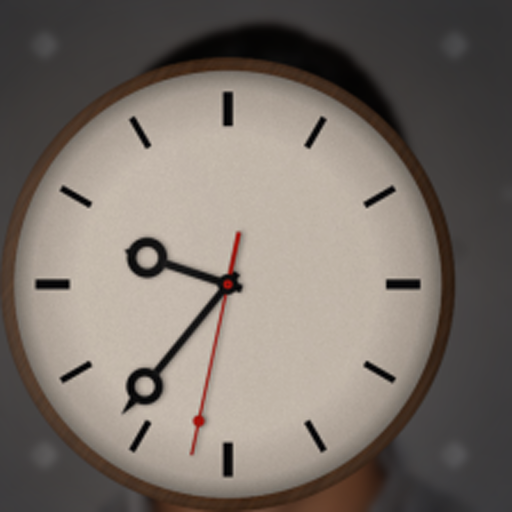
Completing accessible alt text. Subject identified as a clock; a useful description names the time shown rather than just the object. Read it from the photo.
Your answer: 9:36:32
